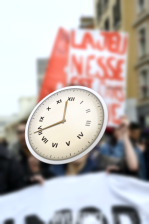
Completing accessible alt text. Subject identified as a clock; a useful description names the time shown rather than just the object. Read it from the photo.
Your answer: 11:40
